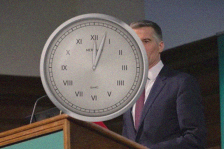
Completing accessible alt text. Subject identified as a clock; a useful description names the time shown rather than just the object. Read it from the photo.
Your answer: 12:03
